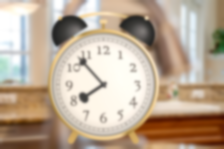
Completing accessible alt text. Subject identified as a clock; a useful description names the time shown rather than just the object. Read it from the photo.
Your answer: 7:53
